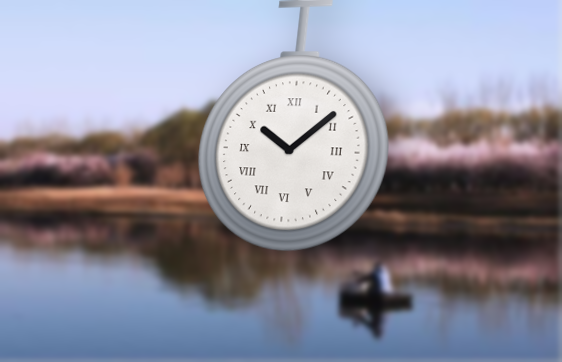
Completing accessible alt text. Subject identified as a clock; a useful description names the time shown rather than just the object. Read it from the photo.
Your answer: 10:08
